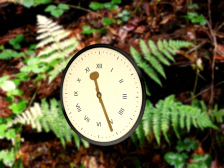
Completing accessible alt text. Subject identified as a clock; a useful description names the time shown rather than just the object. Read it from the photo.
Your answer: 11:26
